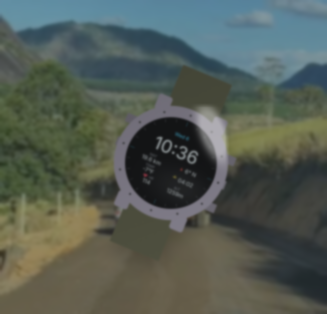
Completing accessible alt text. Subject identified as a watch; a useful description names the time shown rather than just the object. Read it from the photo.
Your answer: 10:36
